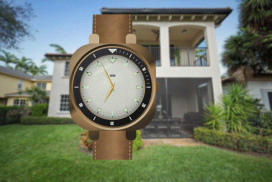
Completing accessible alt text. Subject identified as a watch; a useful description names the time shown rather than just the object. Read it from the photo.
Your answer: 6:56
